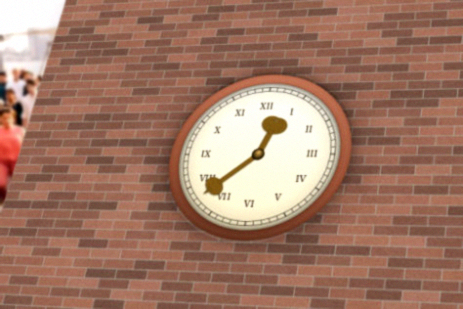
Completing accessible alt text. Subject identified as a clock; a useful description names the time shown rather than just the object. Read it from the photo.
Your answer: 12:38
